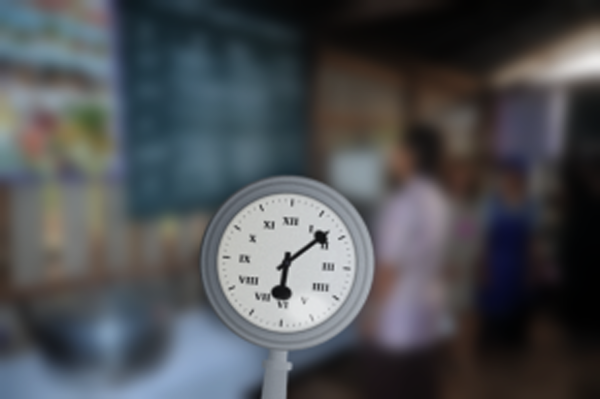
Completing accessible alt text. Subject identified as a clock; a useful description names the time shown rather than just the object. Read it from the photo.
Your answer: 6:08
